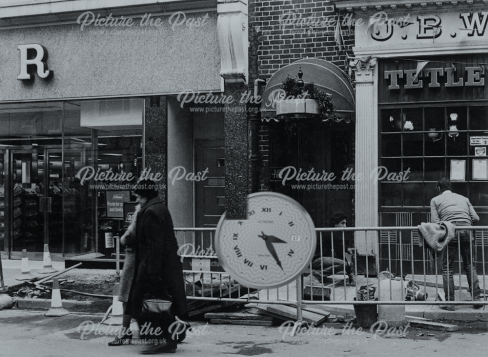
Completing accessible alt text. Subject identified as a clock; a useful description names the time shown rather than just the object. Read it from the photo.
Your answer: 3:25
